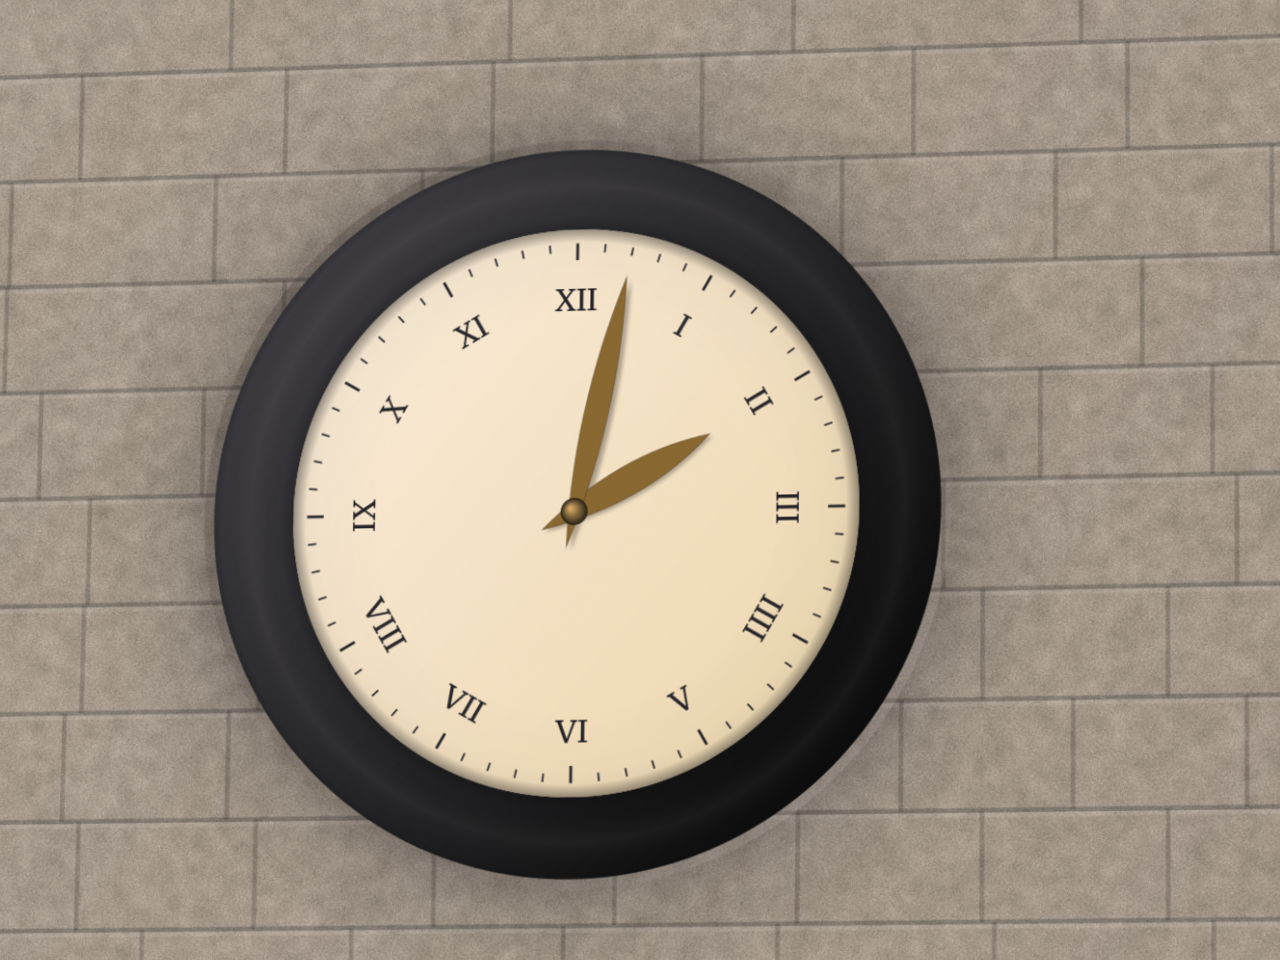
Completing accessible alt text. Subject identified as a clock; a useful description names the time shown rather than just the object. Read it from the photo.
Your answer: 2:02
